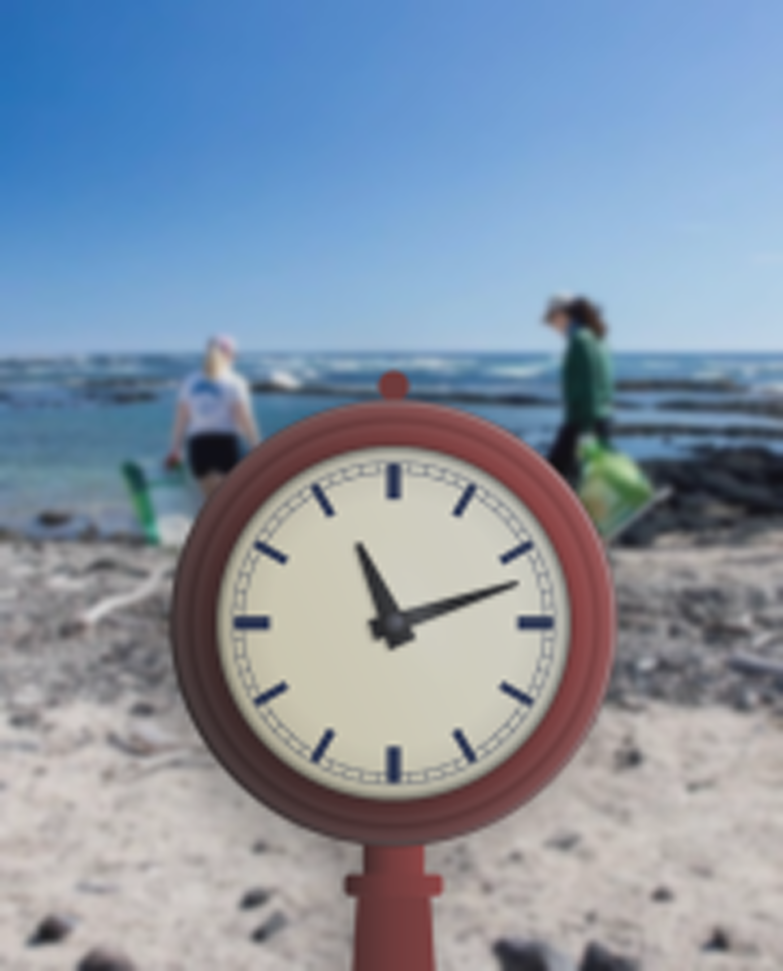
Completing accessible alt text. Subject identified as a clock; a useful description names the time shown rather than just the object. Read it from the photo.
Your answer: 11:12
